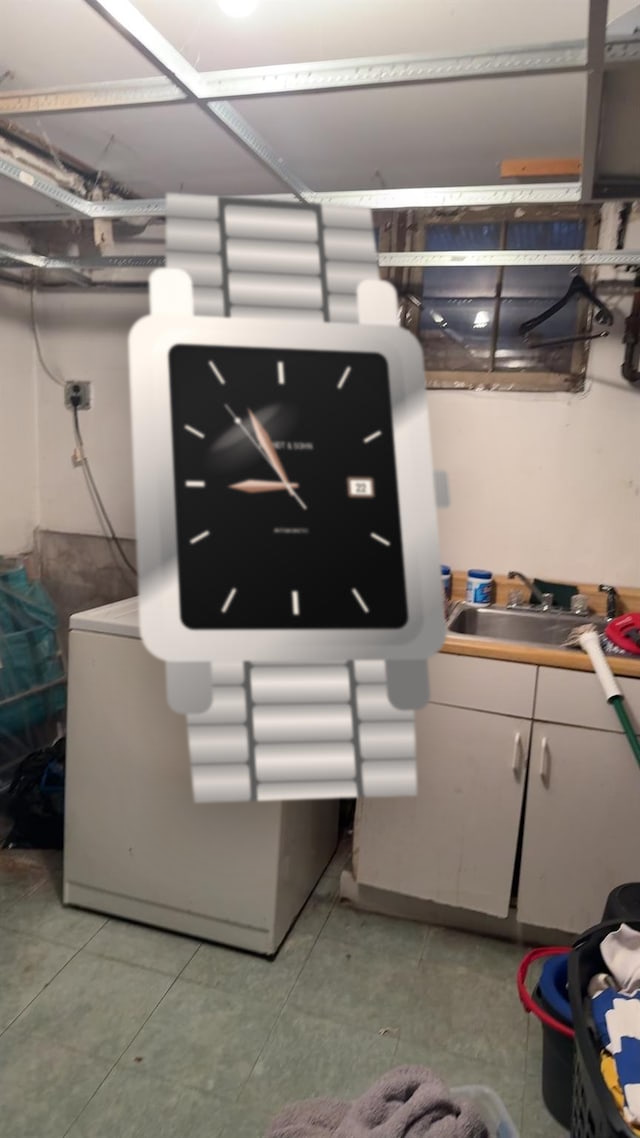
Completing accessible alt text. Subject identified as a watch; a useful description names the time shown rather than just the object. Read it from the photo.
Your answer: 8:55:54
